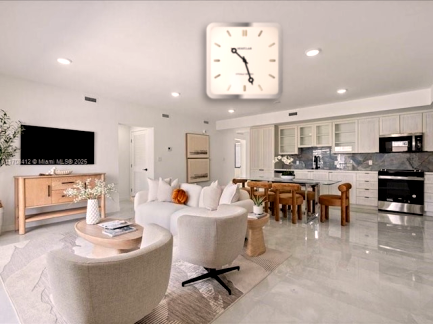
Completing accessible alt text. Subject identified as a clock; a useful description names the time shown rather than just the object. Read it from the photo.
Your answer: 10:27
